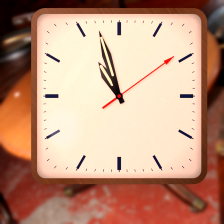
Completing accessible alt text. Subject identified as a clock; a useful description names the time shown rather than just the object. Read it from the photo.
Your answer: 10:57:09
